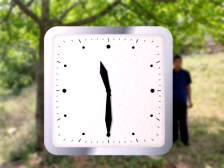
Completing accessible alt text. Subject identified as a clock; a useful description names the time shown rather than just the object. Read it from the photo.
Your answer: 11:30
